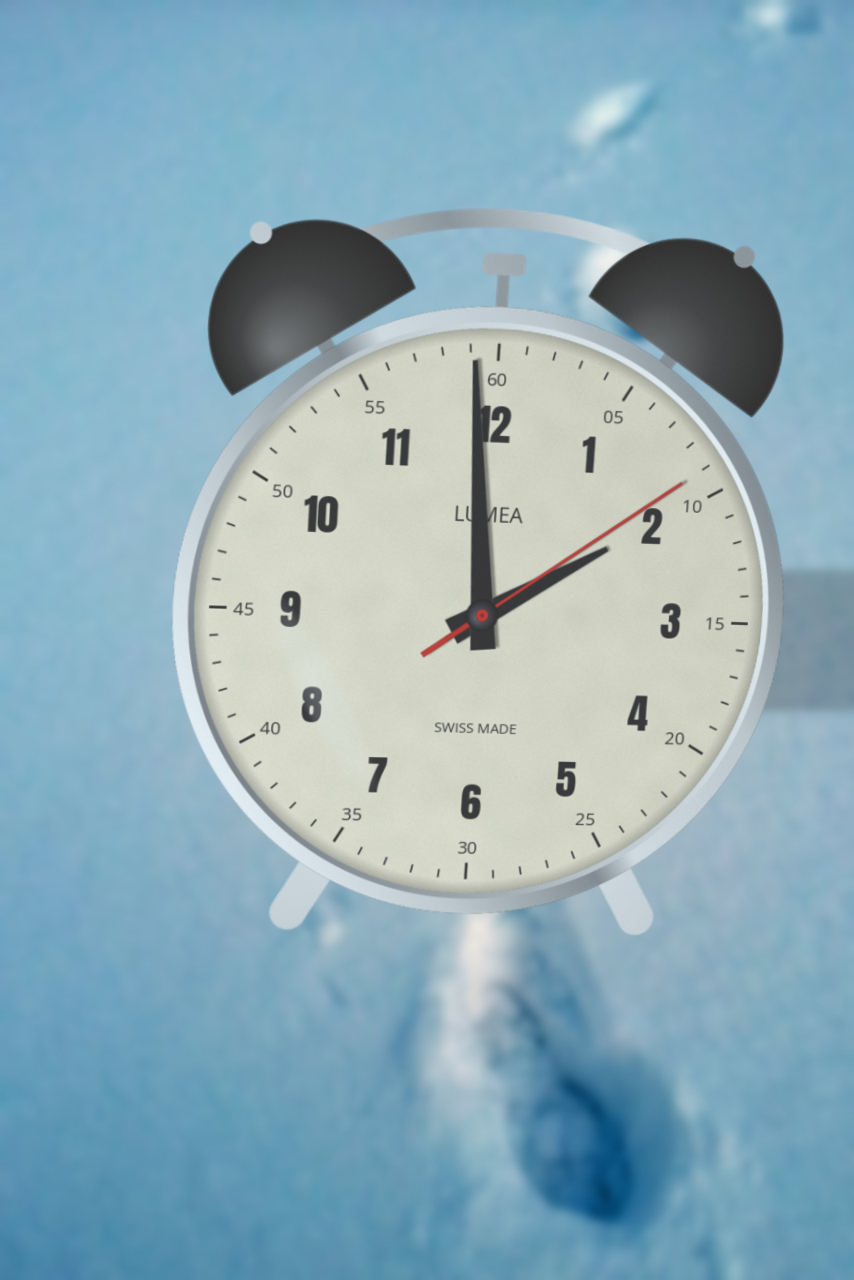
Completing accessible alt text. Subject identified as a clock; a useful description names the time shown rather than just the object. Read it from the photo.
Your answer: 1:59:09
